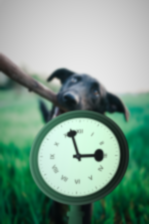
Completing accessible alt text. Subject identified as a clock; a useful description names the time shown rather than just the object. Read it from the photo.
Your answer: 2:57
